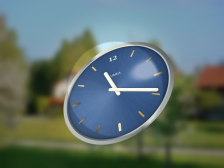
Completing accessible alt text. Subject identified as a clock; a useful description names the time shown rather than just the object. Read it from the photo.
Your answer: 11:19
